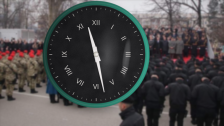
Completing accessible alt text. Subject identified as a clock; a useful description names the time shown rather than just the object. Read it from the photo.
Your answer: 11:28
